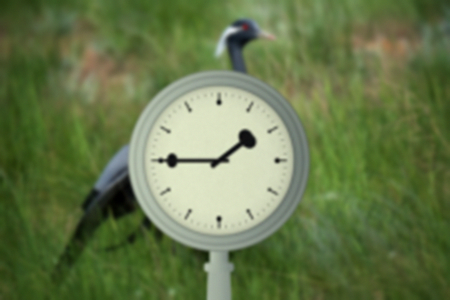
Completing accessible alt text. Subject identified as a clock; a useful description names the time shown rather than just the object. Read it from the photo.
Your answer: 1:45
